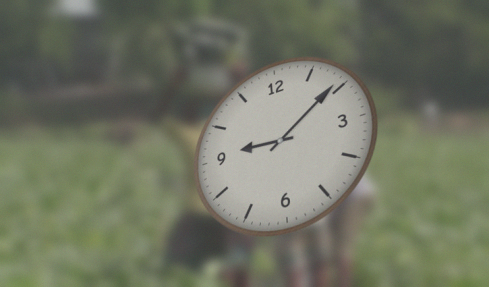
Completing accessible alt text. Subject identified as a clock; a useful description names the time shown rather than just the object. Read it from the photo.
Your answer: 9:09
